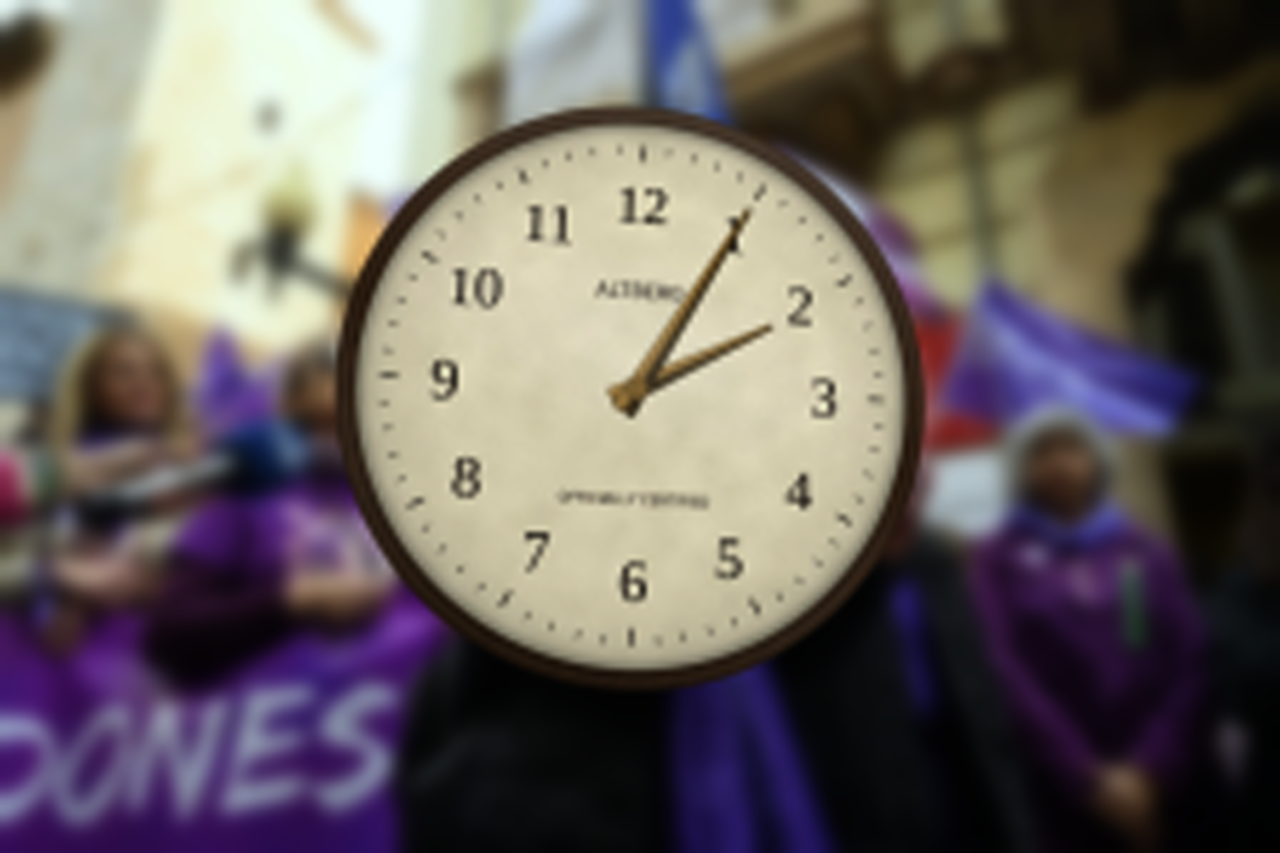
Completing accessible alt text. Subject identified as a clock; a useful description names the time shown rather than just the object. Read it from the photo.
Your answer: 2:05
